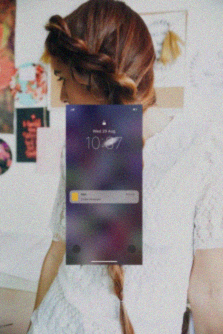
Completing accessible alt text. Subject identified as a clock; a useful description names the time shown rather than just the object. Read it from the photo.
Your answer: 10:37
